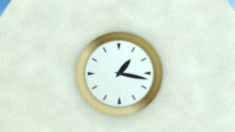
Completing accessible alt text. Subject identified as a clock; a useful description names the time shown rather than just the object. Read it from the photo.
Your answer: 1:17
